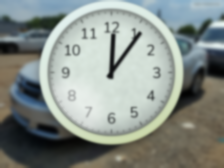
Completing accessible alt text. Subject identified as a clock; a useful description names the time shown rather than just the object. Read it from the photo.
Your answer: 12:06
